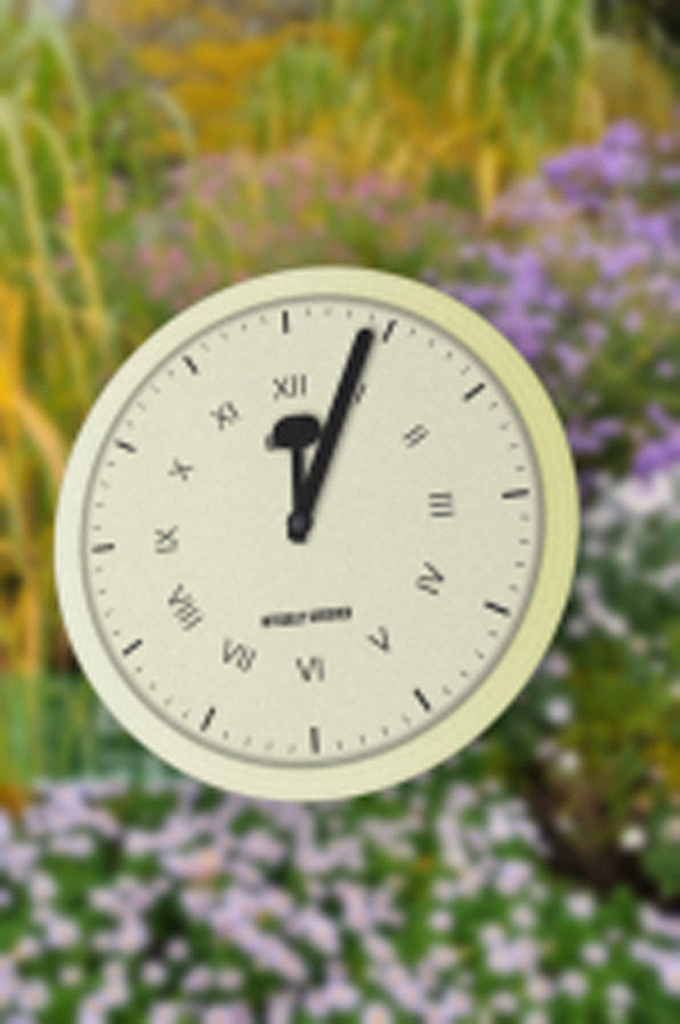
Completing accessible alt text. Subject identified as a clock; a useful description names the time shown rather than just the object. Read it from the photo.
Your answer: 12:04
